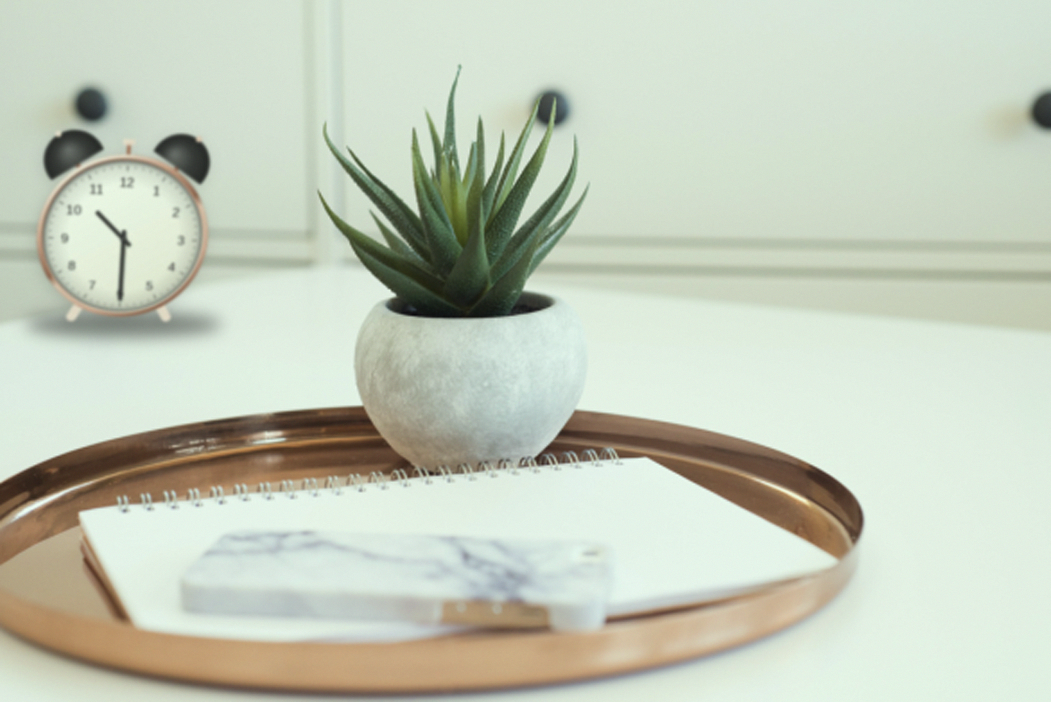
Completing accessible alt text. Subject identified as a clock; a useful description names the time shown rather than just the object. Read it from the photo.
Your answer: 10:30
